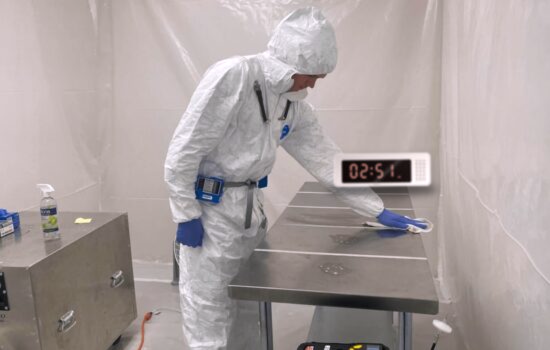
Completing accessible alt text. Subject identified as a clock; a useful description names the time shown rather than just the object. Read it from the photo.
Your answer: 2:51
